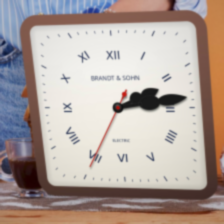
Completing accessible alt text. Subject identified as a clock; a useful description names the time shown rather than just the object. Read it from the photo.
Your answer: 2:13:35
